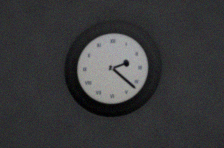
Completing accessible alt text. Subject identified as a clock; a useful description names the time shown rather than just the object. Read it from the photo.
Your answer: 2:22
